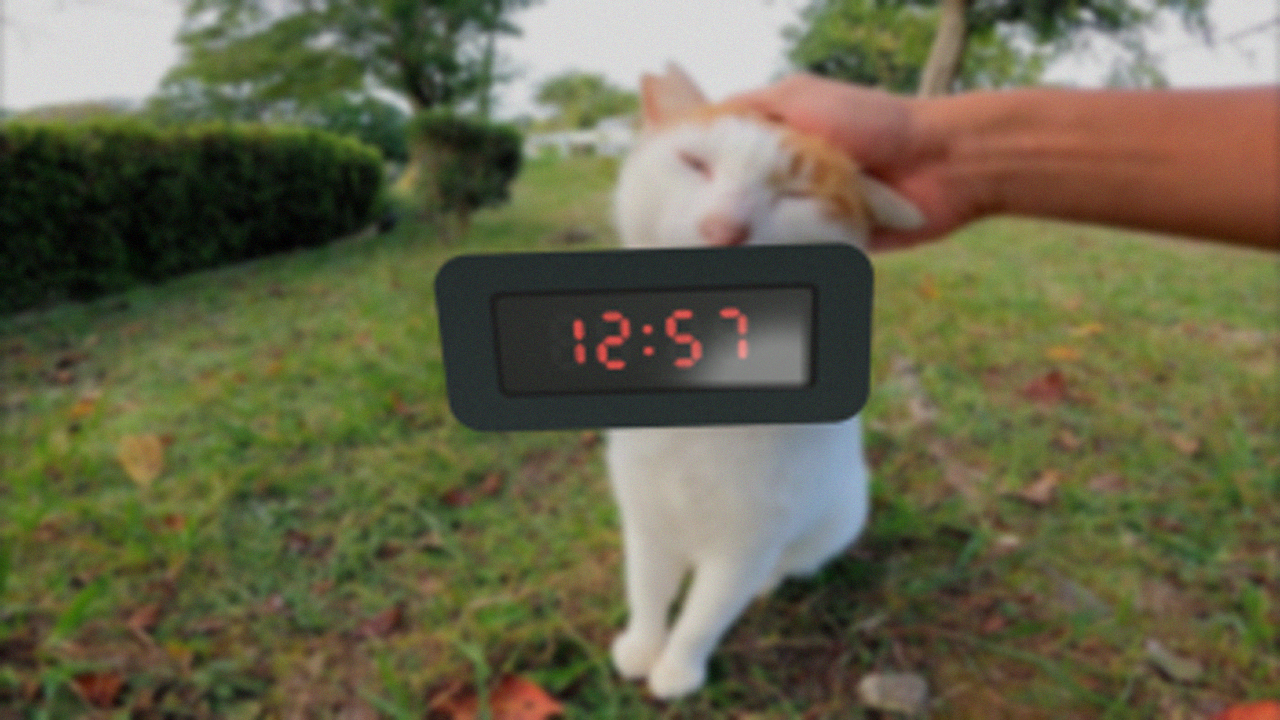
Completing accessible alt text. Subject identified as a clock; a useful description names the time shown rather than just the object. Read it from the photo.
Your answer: 12:57
